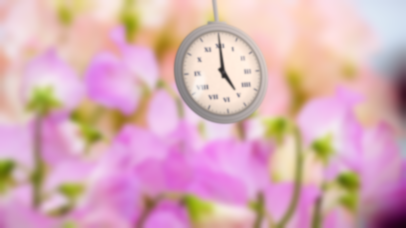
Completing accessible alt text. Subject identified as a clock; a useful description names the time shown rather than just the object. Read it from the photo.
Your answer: 5:00
